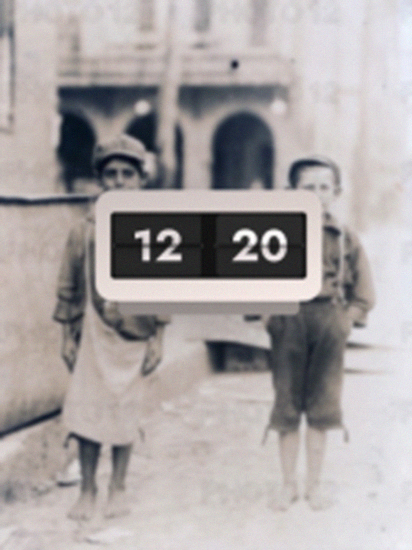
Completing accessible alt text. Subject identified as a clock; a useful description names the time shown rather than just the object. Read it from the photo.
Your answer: 12:20
